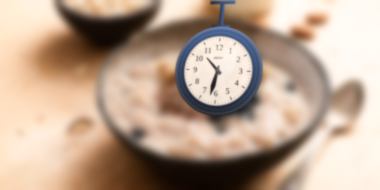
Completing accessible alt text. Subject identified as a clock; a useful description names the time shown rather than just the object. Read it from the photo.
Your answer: 10:32
